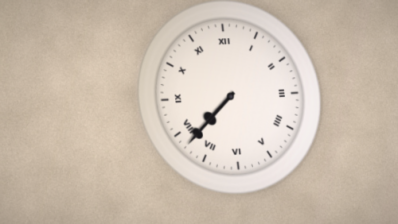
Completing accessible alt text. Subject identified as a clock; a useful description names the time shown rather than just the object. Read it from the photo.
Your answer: 7:38
